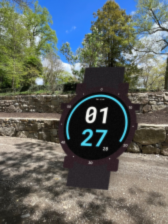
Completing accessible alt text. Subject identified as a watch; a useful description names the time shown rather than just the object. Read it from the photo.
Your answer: 1:27
